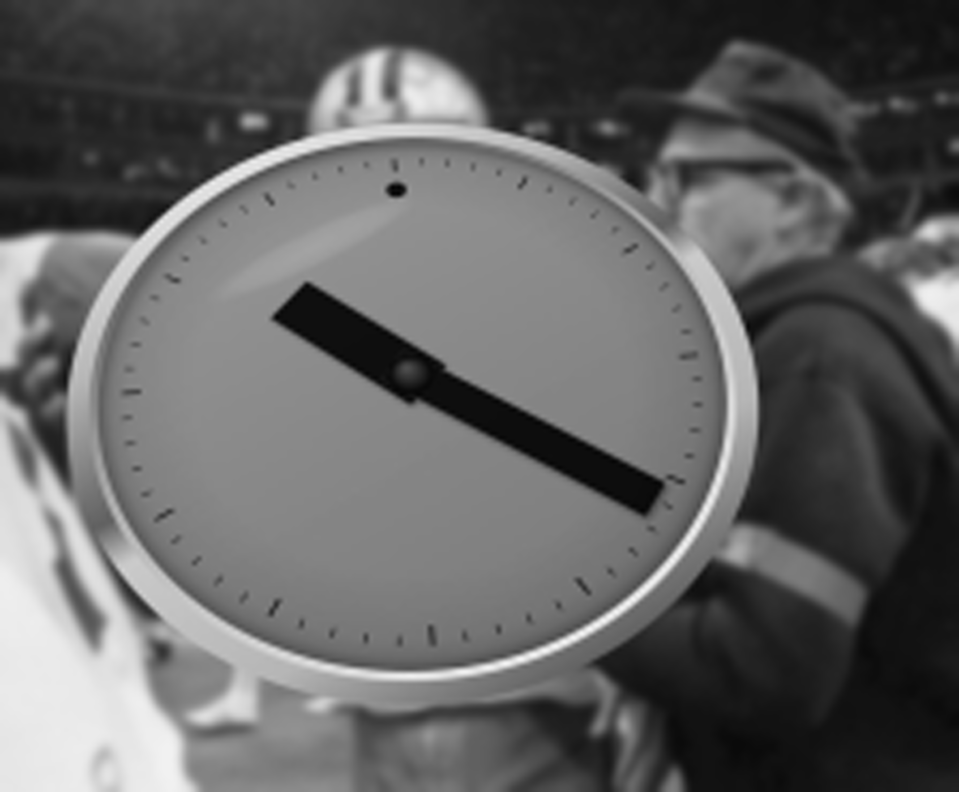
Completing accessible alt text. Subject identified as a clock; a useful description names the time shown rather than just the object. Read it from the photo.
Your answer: 10:21
